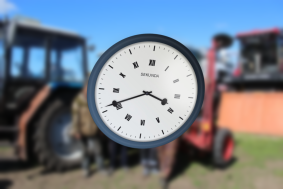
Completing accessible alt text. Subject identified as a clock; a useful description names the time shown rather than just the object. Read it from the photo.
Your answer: 3:41
